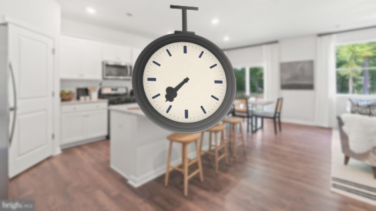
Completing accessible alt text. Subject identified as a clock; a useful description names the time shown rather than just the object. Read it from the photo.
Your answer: 7:37
